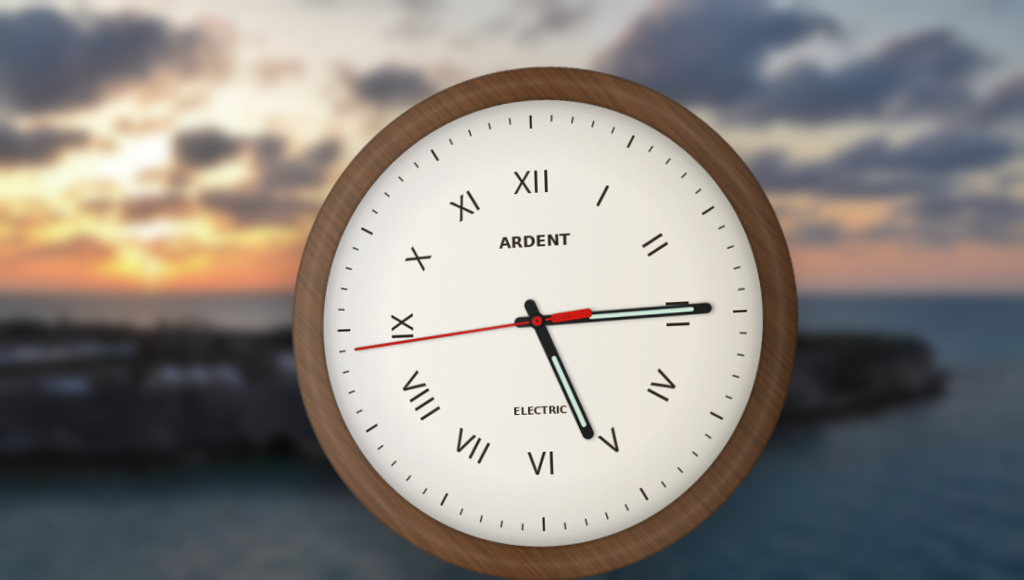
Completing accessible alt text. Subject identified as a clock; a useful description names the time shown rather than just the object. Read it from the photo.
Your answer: 5:14:44
